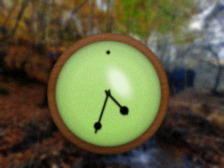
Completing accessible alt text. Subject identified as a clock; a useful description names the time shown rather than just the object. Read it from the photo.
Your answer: 4:33
